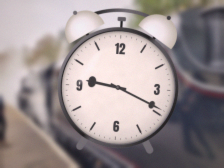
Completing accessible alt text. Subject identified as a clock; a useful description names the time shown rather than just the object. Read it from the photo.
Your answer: 9:19
